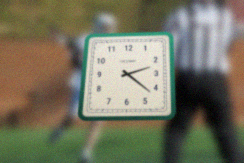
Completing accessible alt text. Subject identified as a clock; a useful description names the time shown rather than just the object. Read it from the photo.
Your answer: 2:22
